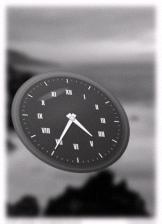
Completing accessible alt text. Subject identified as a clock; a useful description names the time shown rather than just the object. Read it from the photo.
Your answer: 4:35
